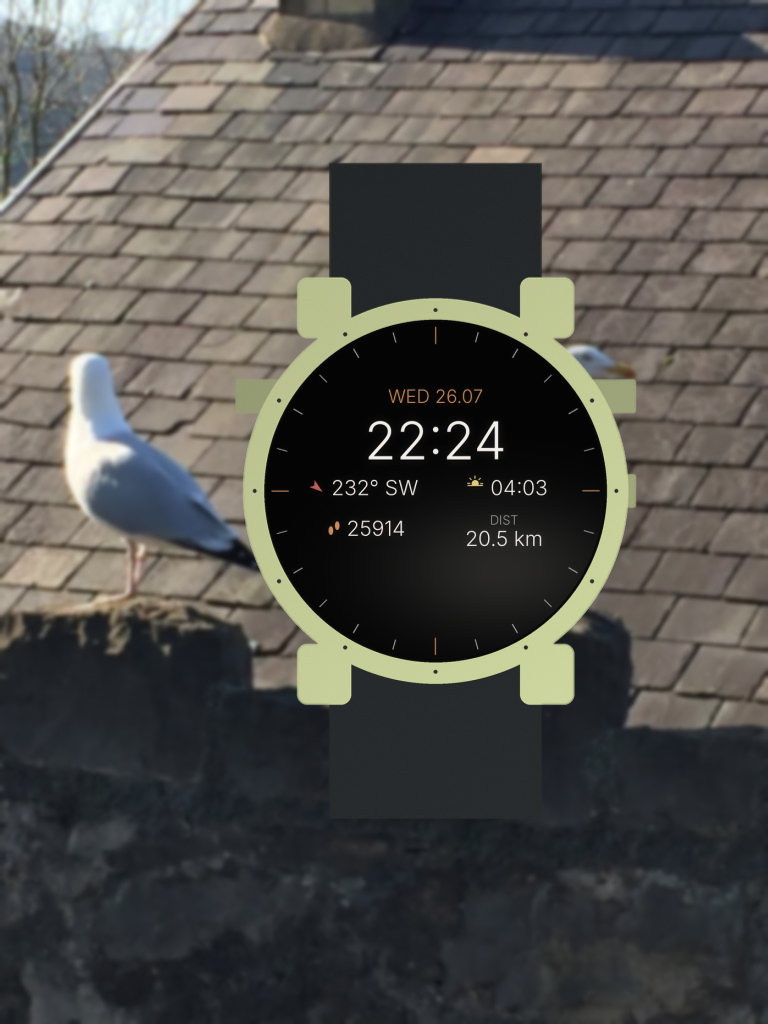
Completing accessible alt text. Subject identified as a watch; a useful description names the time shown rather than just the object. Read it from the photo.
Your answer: 22:24
